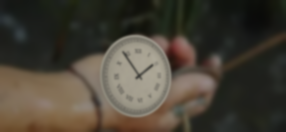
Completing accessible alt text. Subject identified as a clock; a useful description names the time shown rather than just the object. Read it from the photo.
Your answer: 1:54
